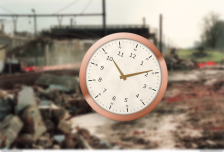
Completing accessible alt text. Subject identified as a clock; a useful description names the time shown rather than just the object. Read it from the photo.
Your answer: 10:09
